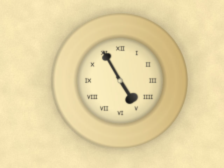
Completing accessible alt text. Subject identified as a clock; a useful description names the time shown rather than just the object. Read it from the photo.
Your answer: 4:55
